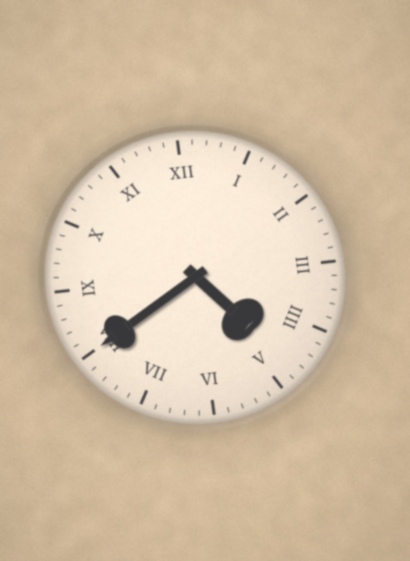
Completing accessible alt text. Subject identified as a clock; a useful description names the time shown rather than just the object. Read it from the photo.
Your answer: 4:40
